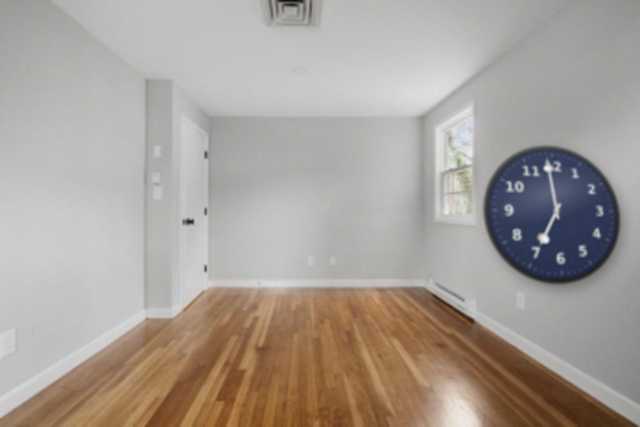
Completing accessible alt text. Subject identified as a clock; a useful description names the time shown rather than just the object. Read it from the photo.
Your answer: 6:59
